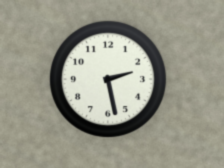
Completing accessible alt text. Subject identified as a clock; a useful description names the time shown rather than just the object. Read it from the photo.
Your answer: 2:28
